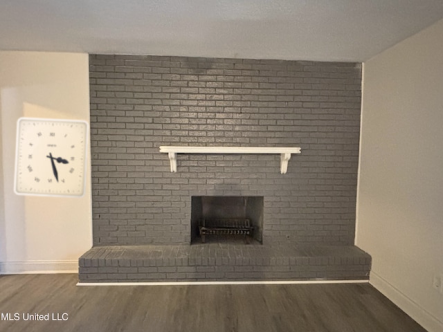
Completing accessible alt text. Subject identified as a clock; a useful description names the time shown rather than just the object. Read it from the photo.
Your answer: 3:27
